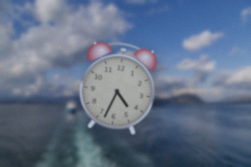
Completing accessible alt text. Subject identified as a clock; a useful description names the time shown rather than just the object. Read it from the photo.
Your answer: 4:33
